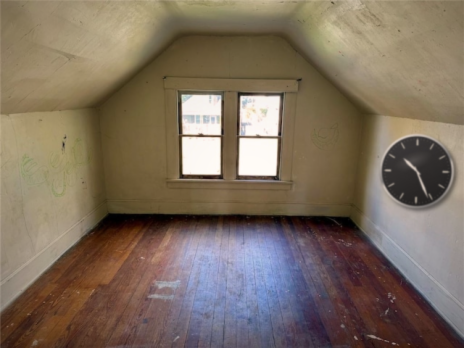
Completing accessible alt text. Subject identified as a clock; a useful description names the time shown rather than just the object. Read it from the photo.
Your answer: 10:26
